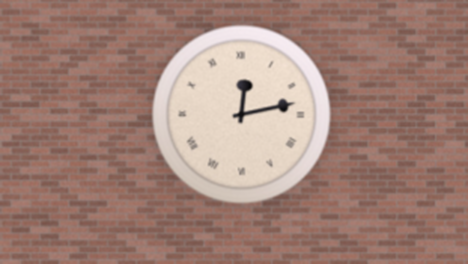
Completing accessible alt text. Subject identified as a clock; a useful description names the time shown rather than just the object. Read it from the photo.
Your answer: 12:13
